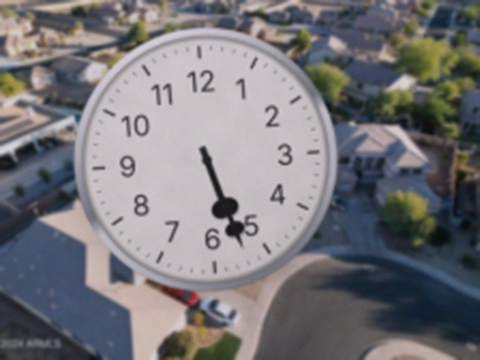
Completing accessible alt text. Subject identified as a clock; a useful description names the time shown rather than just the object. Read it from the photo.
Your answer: 5:27
